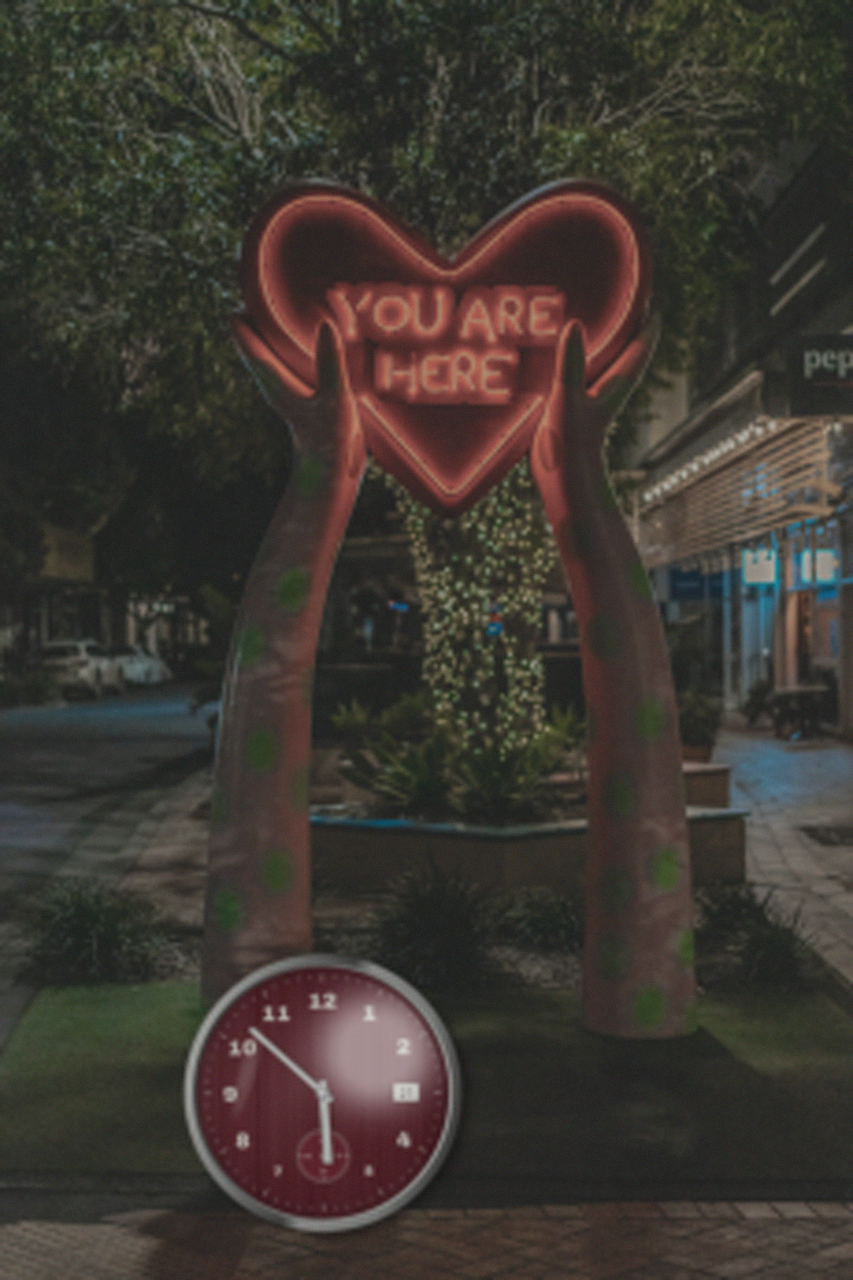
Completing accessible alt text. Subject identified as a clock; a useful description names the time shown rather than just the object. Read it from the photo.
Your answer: 5:52
